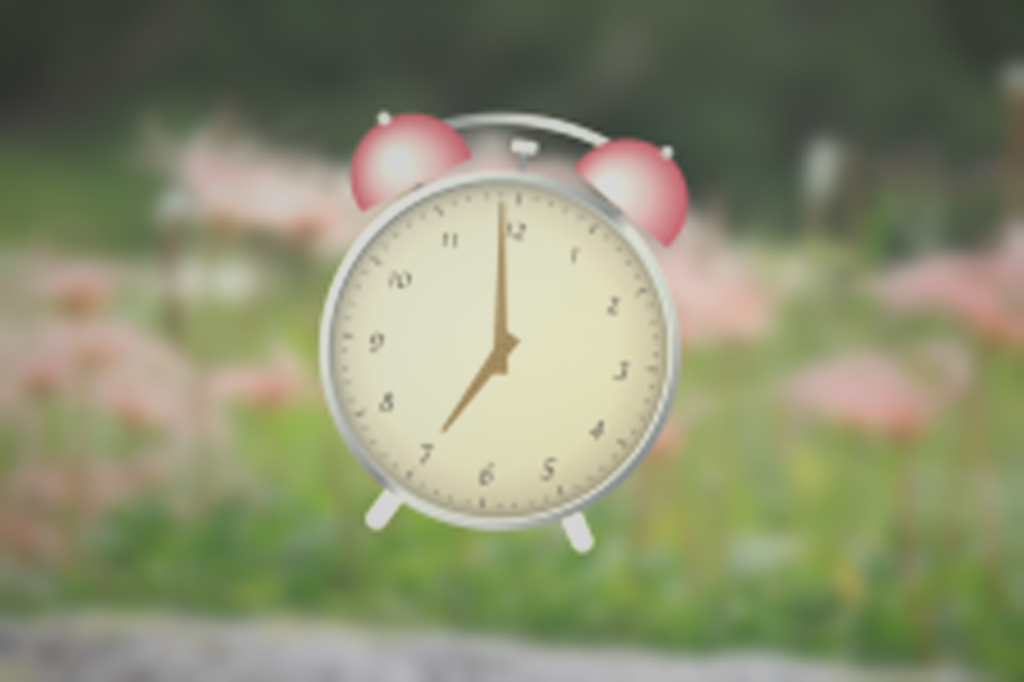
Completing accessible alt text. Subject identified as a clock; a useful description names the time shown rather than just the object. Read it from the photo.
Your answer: 6:59
